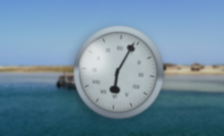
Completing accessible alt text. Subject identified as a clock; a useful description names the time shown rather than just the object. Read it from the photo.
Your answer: 6:04
